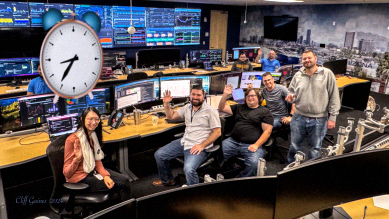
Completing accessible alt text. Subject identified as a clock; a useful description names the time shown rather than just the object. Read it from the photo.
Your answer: 8:36
